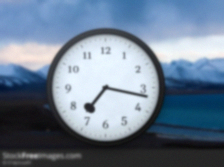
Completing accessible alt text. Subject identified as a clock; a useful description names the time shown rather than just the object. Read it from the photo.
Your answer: 7:17
